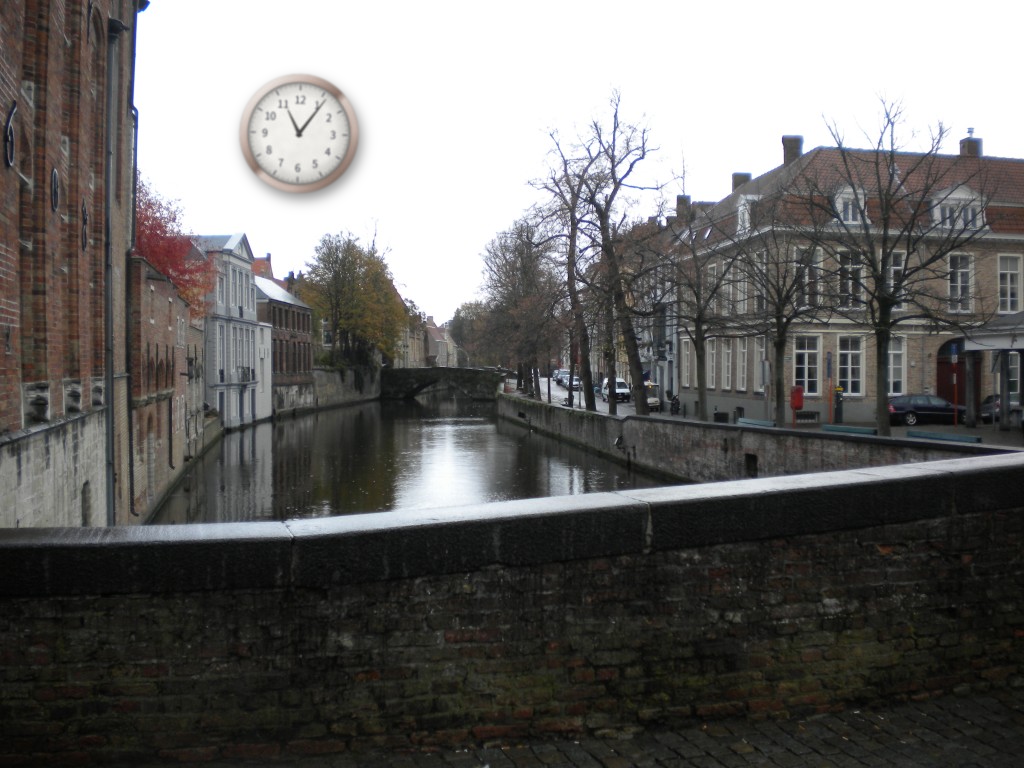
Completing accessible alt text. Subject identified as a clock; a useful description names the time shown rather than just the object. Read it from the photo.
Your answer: 11:06
